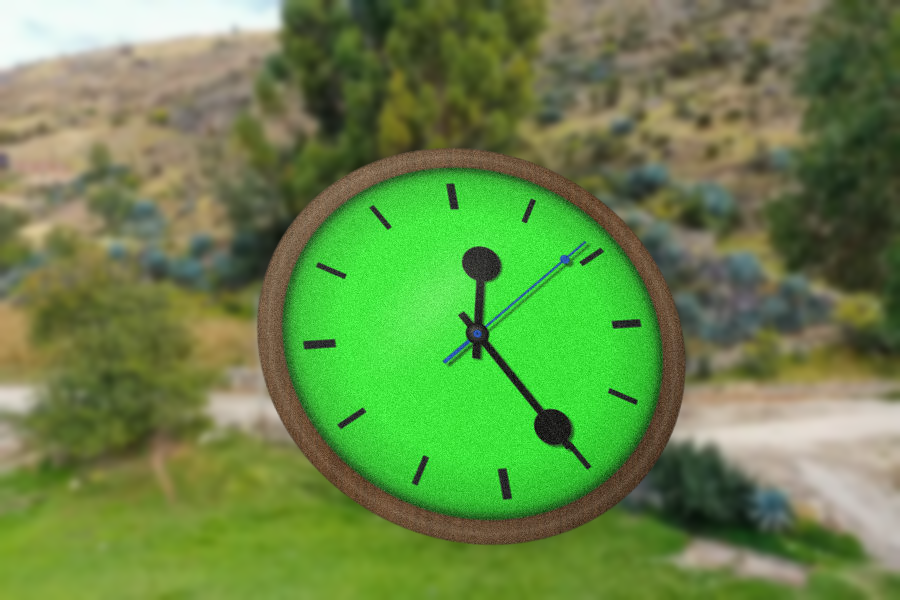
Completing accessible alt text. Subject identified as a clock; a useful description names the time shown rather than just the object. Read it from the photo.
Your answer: 12:25:09
